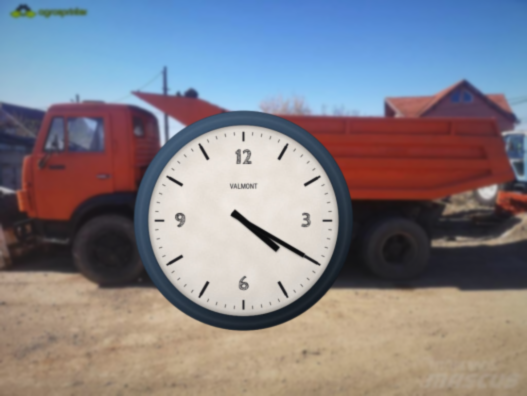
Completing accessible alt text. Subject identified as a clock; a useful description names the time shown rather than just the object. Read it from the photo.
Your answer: 4:20
